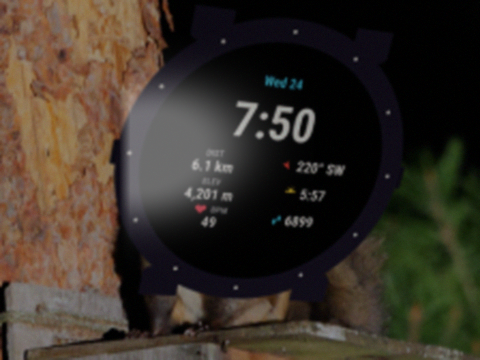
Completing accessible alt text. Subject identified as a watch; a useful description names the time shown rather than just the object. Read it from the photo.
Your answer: 7:50
